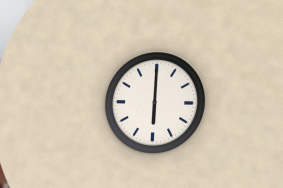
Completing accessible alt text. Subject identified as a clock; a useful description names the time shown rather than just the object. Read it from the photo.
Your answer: 6:00
